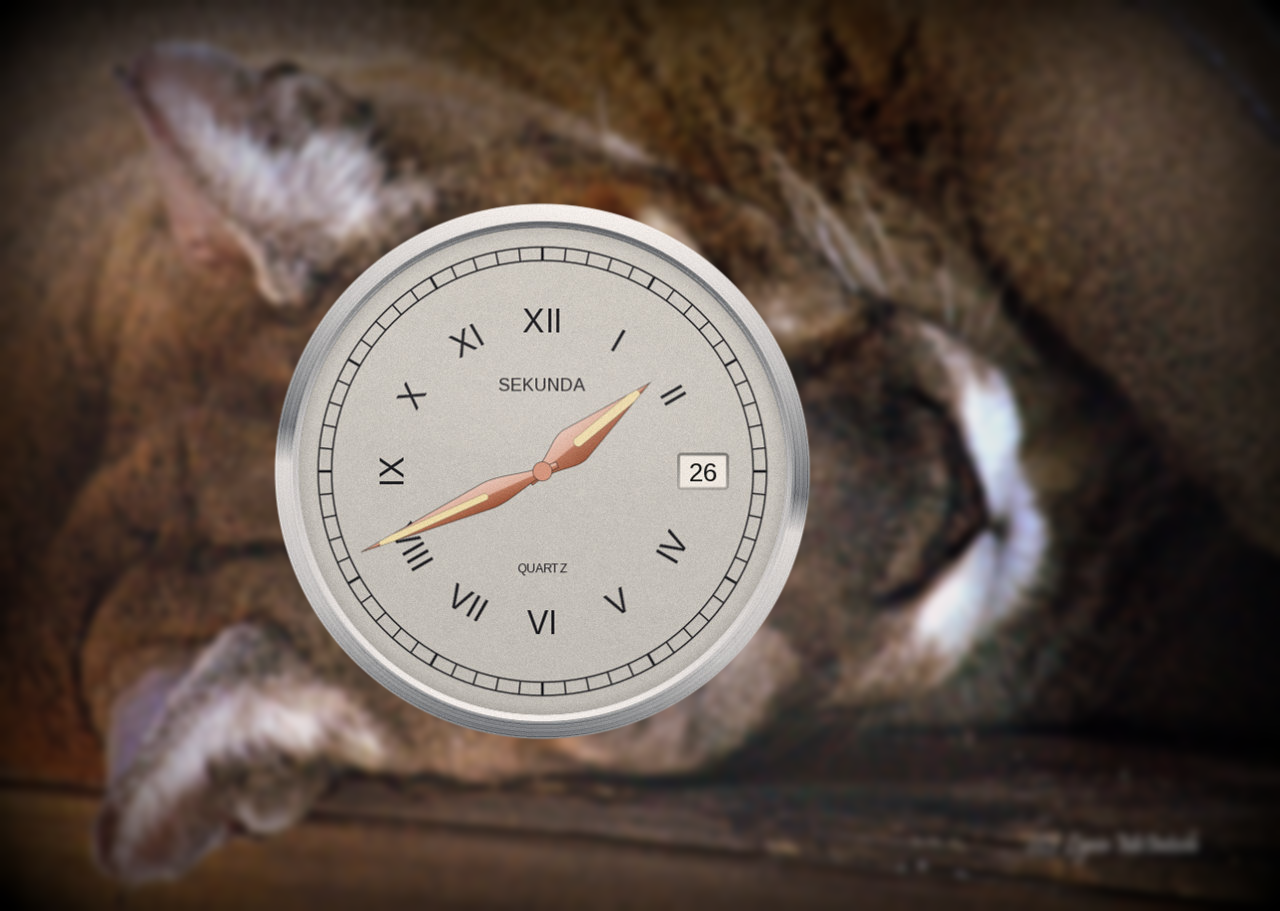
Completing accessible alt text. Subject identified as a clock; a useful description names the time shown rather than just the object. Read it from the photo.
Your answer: 1:41
